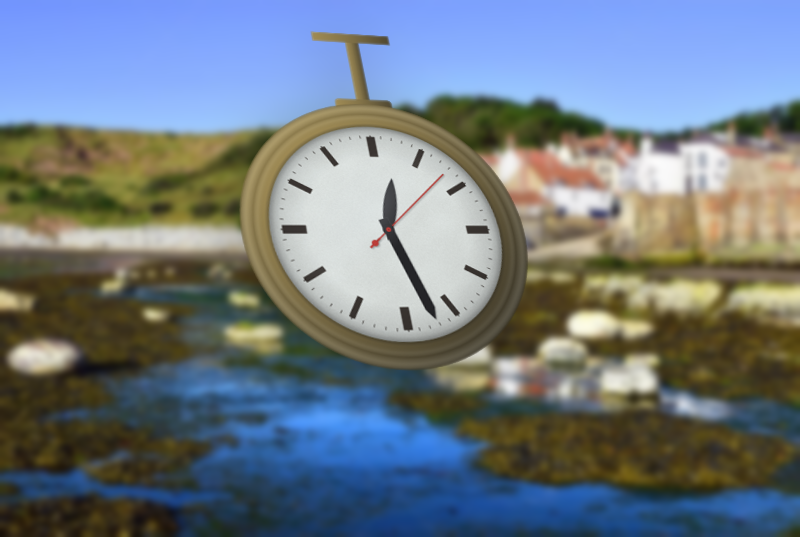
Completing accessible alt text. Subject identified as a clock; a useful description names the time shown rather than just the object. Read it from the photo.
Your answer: 12:27:08
